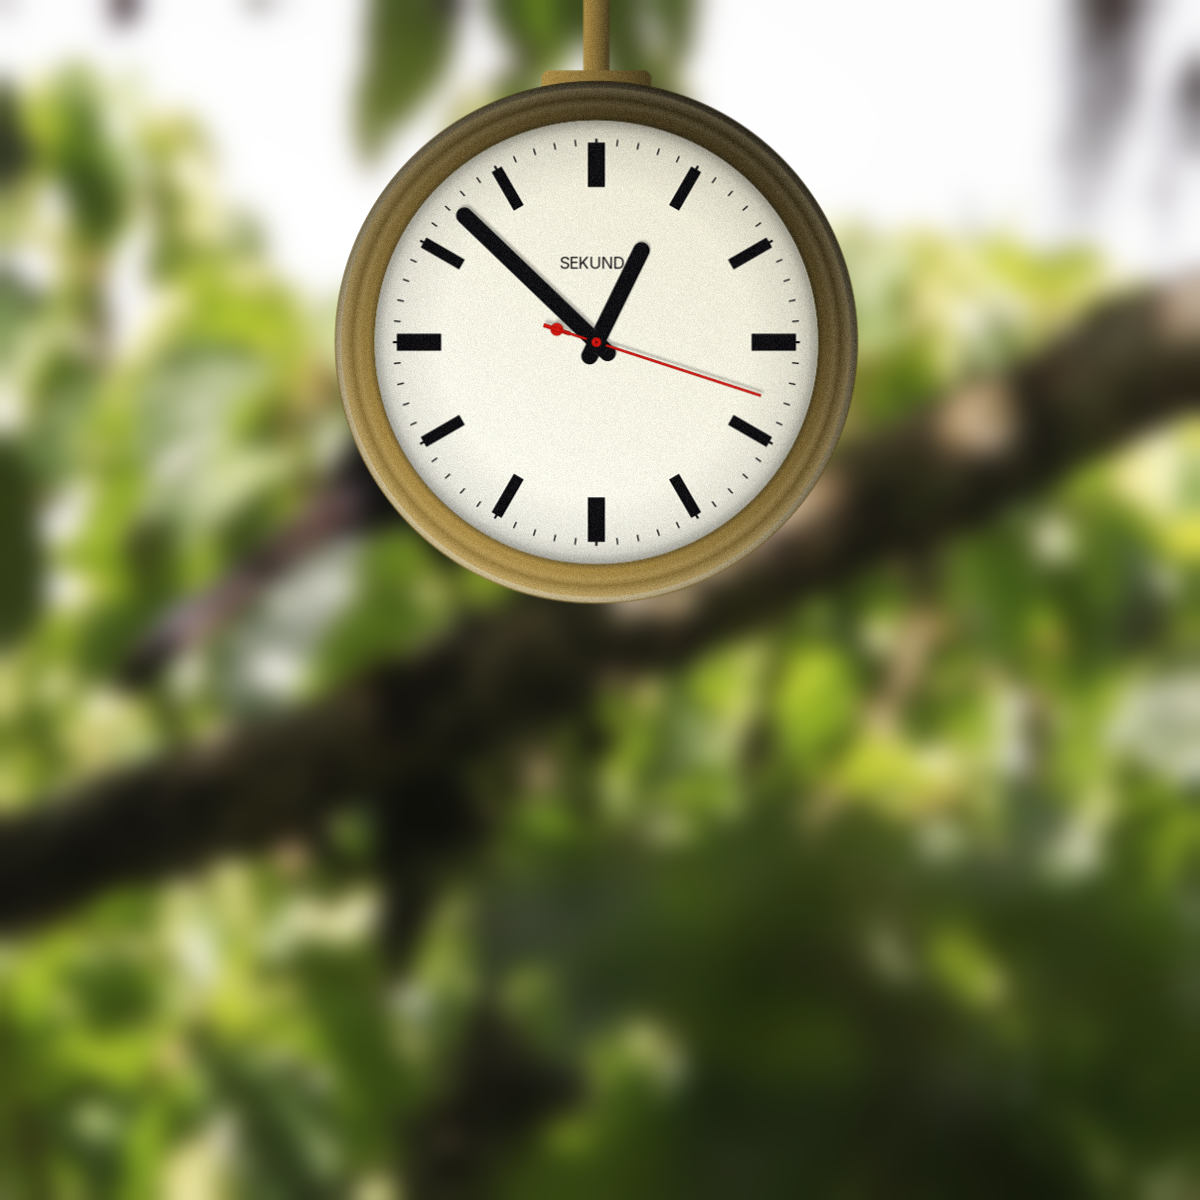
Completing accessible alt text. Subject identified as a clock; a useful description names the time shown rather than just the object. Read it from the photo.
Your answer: 12:52:18
